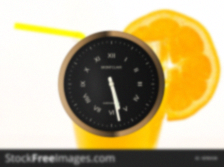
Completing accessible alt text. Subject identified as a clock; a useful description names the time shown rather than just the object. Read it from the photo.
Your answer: 5:28
